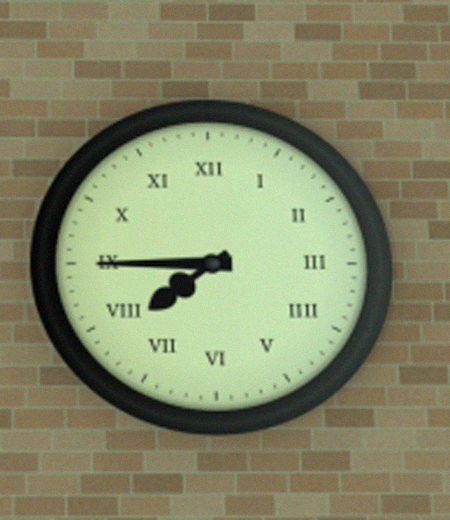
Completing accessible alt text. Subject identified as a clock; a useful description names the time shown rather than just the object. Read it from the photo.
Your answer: 7:45
